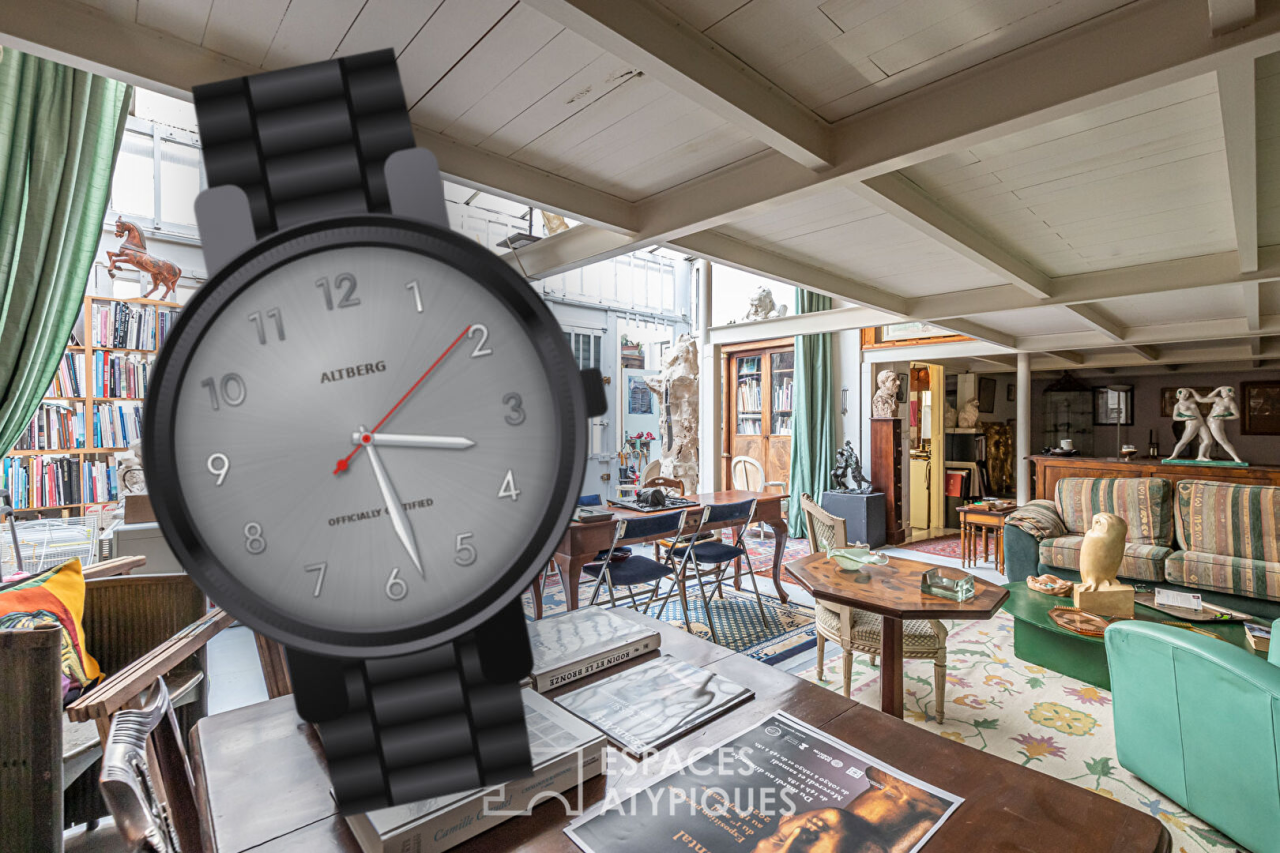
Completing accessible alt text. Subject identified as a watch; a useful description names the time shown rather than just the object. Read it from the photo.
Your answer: 3:28:09
